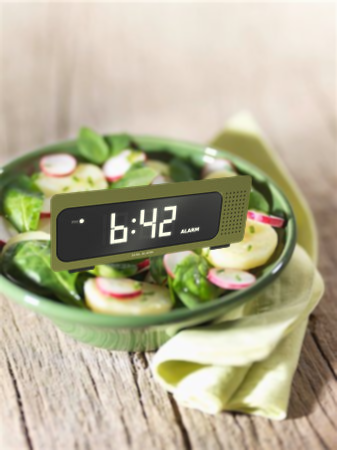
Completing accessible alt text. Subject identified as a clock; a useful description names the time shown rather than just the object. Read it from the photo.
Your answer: 6:42
